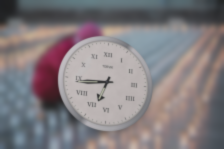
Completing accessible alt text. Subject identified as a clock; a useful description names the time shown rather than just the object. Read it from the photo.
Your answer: 6:44
